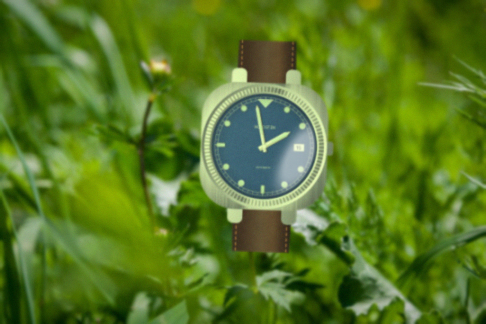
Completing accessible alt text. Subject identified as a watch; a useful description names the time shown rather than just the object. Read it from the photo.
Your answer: 1:58
